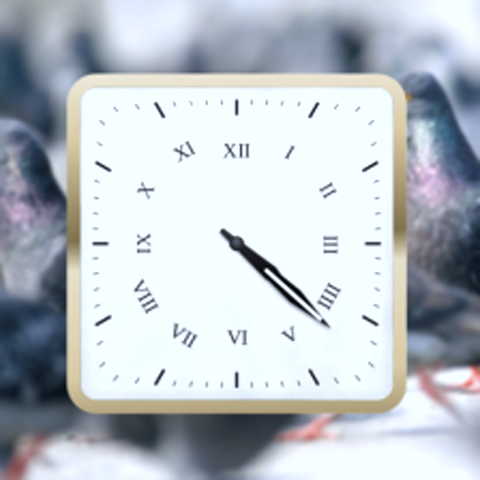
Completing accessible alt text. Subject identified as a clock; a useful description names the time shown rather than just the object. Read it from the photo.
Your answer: 4:22
